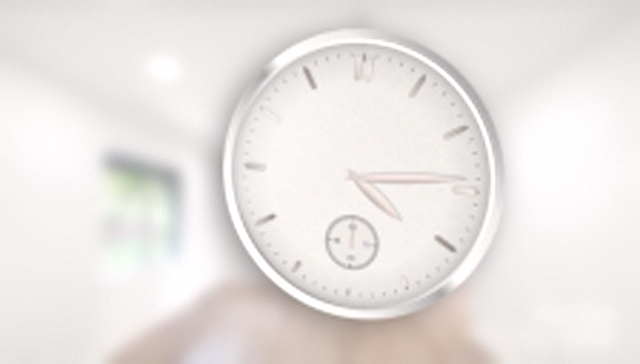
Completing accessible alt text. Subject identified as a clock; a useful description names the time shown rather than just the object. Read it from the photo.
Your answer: 4:14
